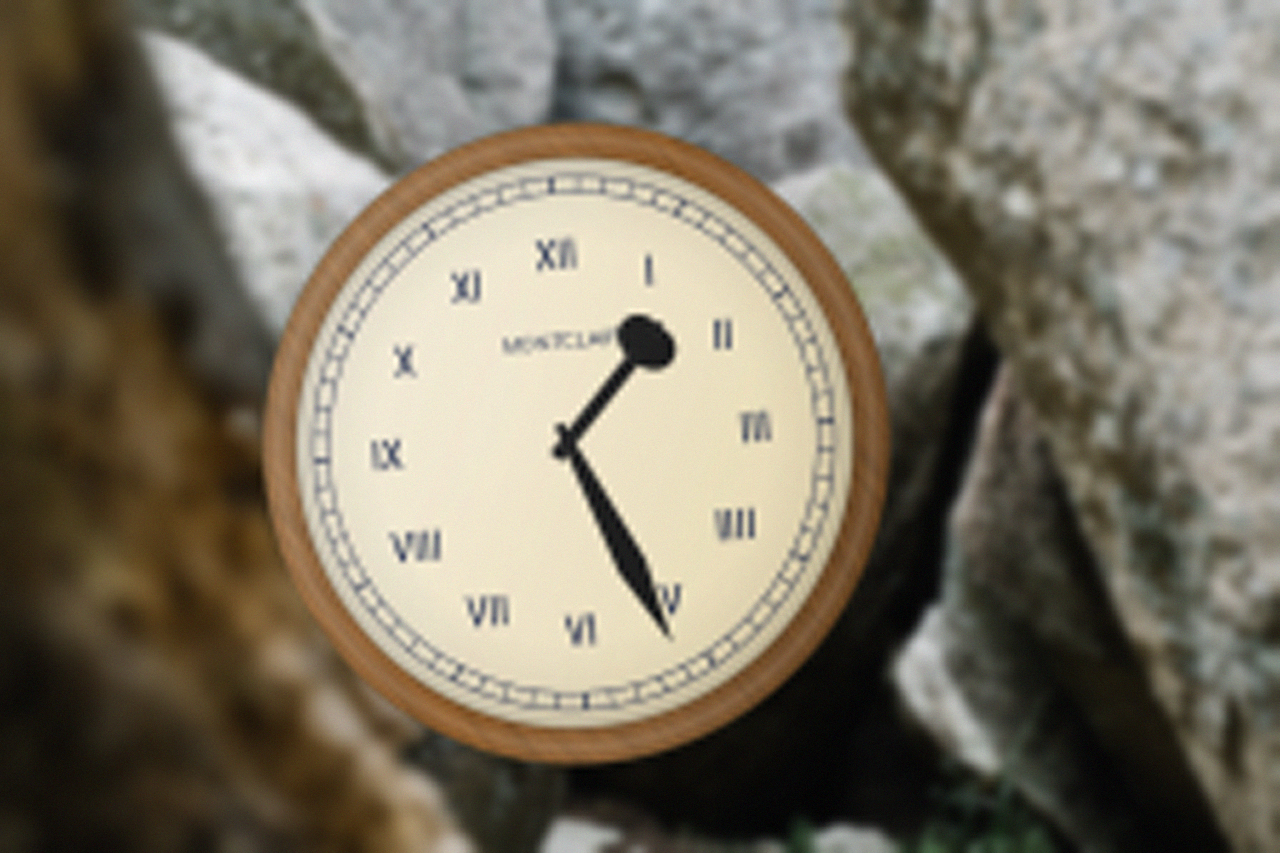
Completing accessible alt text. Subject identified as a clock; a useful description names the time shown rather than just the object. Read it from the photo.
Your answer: 1:26
